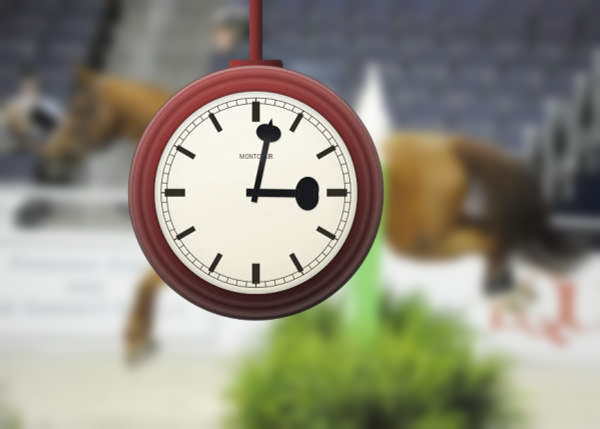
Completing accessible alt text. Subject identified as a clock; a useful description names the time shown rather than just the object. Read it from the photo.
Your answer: 3:02
